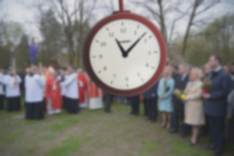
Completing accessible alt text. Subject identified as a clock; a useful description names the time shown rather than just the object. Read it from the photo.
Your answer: 11:08
